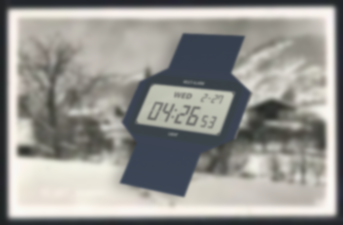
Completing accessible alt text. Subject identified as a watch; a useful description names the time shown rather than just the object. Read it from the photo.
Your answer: 4:26:53
